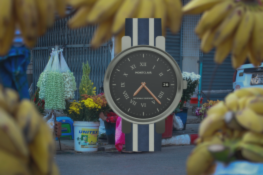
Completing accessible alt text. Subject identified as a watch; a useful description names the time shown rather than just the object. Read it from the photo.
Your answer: 7:23
